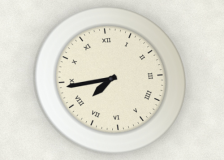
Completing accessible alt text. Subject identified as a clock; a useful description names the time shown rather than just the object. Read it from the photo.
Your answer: 7:44
